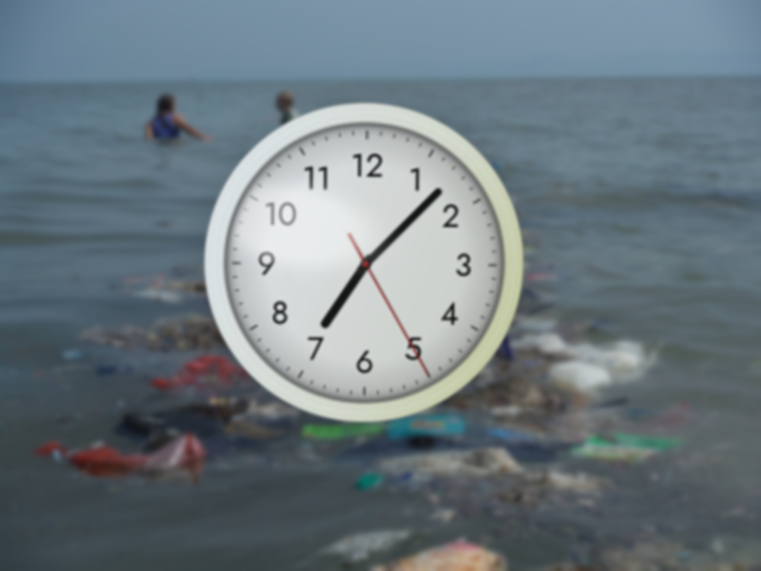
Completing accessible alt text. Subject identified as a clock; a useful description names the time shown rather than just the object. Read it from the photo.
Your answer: 7:07:25
